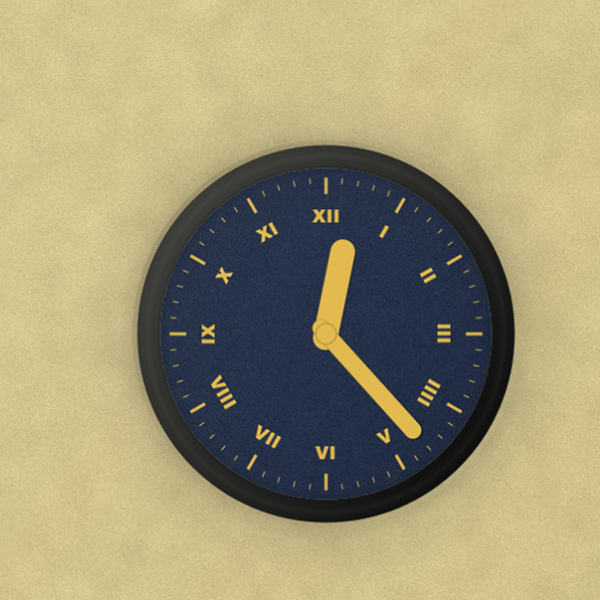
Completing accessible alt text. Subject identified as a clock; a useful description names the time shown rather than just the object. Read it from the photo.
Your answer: 12:23
